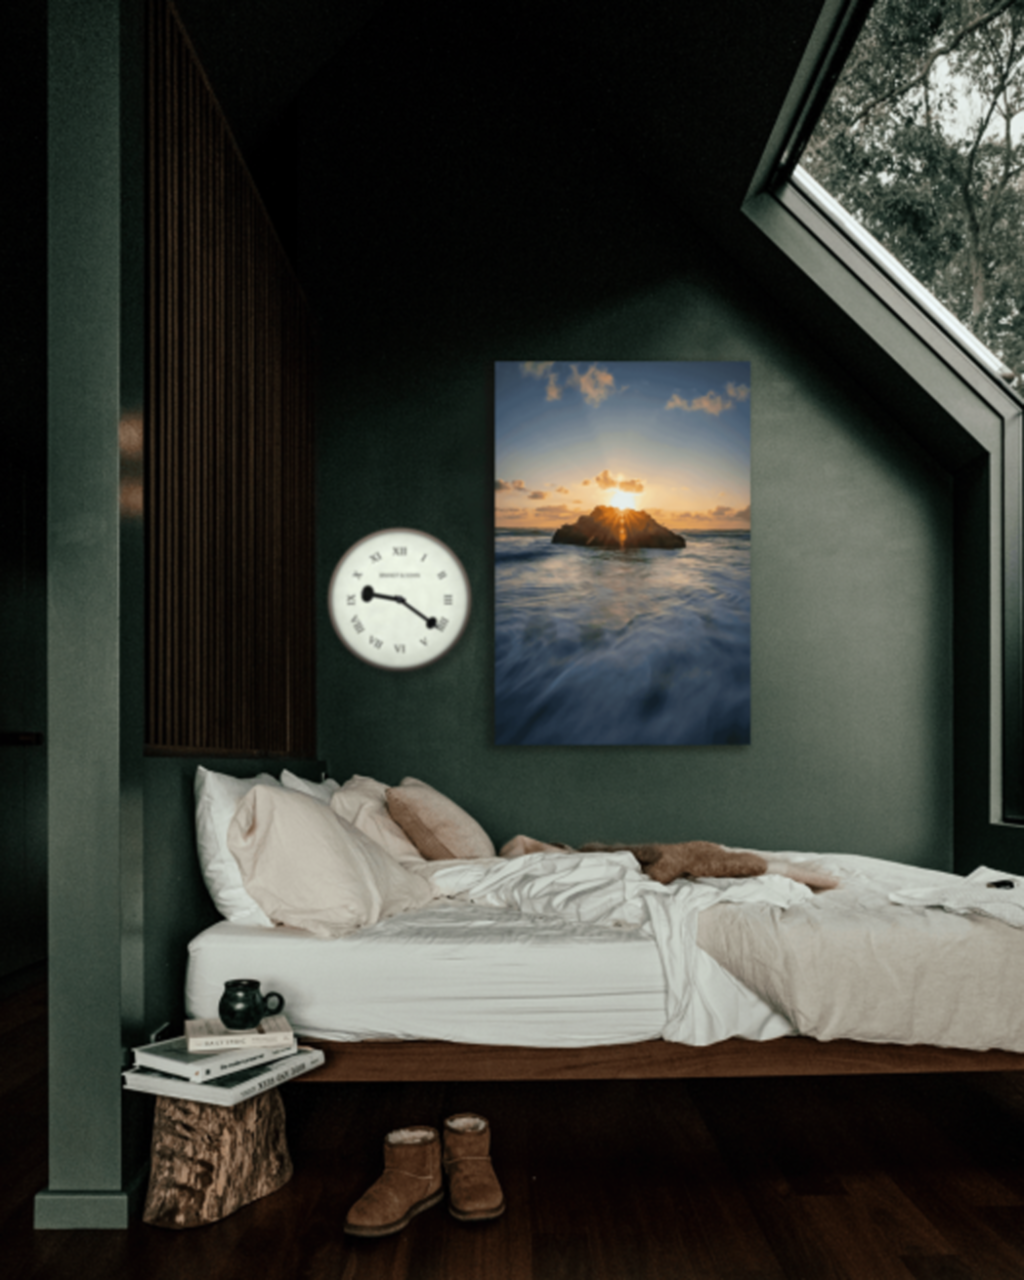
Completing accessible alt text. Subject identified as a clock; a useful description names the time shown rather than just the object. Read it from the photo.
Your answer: 9:21
